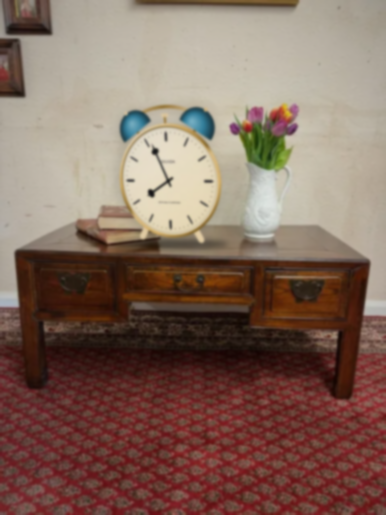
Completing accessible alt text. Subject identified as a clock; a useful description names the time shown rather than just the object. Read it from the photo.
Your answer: 7:56
